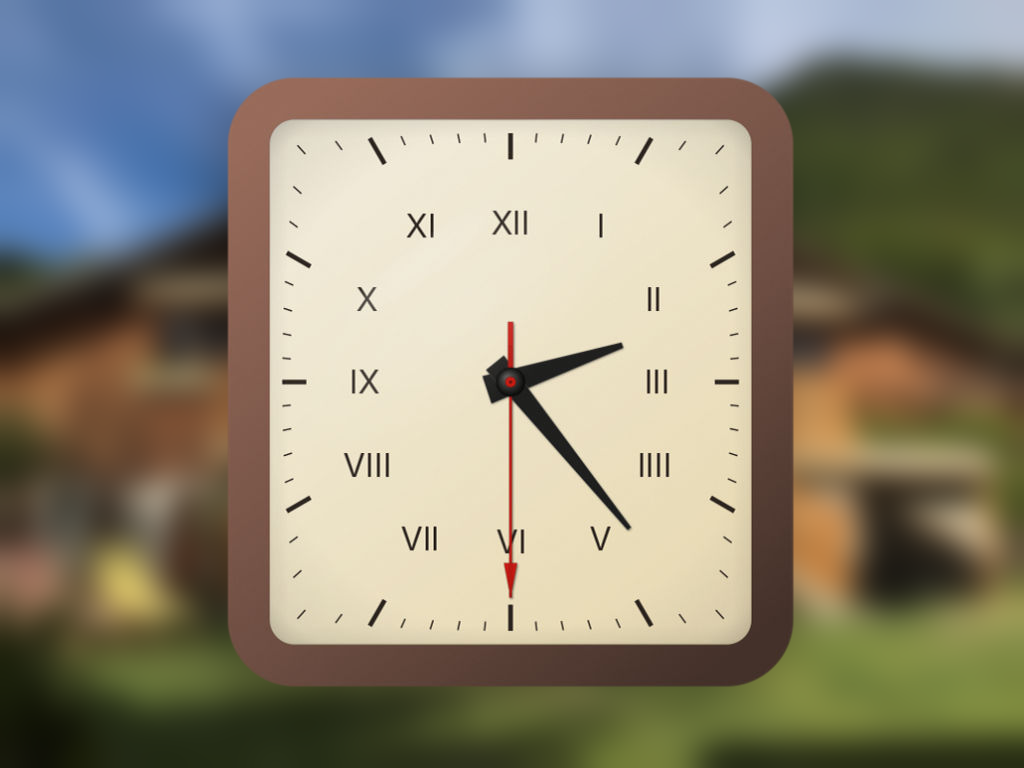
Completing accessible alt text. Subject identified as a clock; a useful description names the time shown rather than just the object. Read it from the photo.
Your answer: 2:23:30
